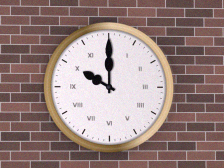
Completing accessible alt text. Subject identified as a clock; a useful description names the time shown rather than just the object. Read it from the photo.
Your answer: 10:00
